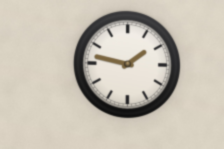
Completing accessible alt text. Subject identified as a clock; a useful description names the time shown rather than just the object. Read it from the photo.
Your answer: 1:47
